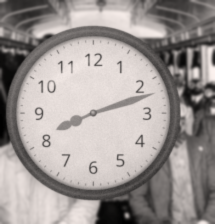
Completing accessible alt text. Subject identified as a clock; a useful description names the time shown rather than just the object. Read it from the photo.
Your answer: 8:12
